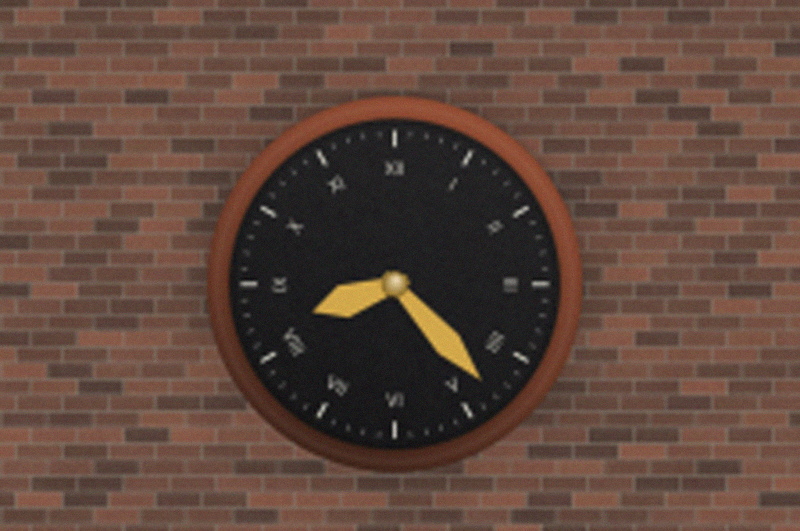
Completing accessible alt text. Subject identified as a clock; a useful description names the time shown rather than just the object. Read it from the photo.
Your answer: 8:23
